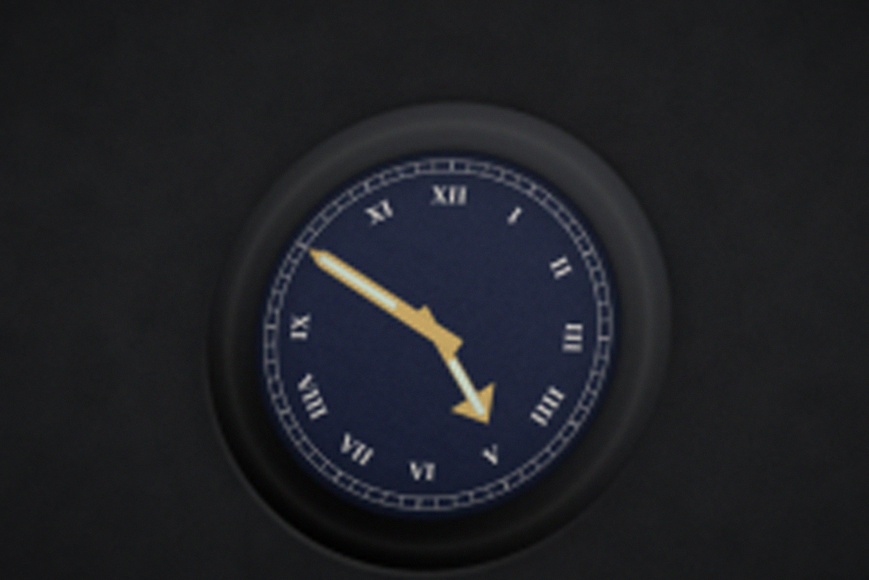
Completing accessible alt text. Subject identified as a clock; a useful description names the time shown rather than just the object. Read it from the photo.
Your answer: 4:50
